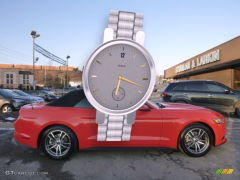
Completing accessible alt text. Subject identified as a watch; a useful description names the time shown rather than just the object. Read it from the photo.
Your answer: 6:18
